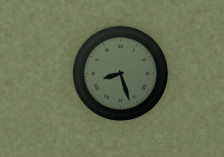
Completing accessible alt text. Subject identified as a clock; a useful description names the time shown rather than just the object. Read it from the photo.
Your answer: 8:27
